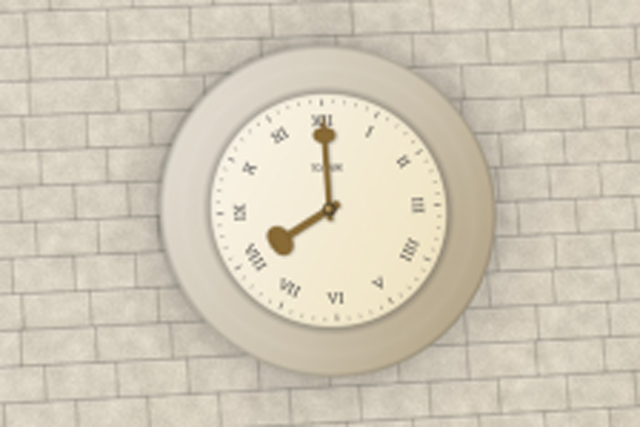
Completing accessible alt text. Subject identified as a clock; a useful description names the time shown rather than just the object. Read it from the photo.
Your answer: 8:00
